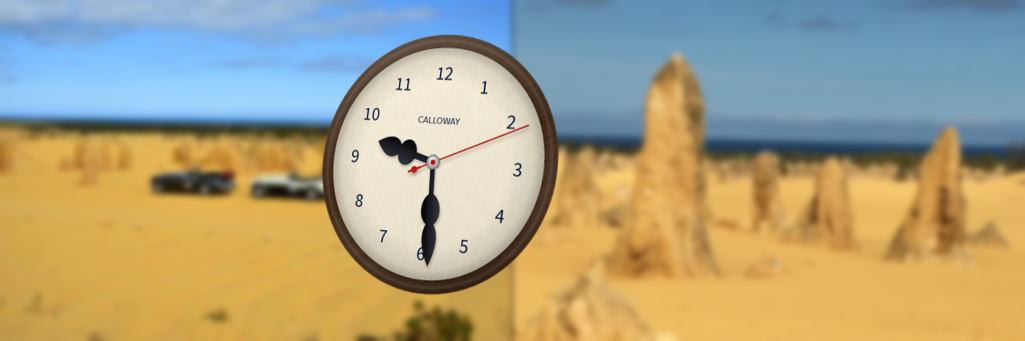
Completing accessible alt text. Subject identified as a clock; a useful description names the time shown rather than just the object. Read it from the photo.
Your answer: 9:29:11
